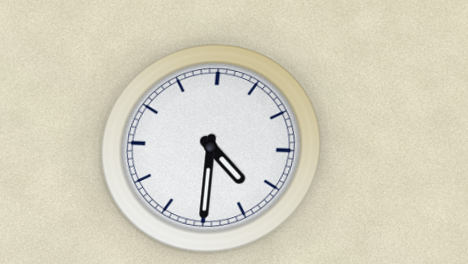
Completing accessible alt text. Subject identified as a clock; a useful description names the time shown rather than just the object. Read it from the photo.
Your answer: 4:30
